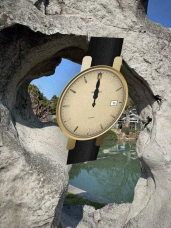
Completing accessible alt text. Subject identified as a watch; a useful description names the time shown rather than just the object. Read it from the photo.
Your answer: 12:00
